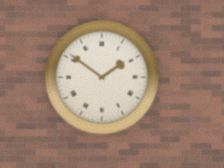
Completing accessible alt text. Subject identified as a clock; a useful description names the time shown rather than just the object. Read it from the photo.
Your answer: 1:51
